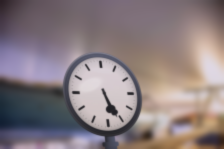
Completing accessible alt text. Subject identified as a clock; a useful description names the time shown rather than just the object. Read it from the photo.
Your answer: 5:26
